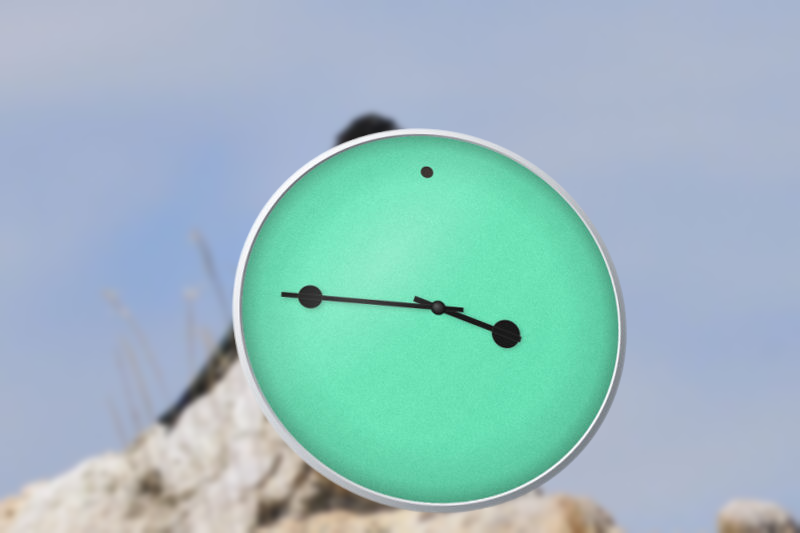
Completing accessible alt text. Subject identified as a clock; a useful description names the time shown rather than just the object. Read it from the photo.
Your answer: 3:46
